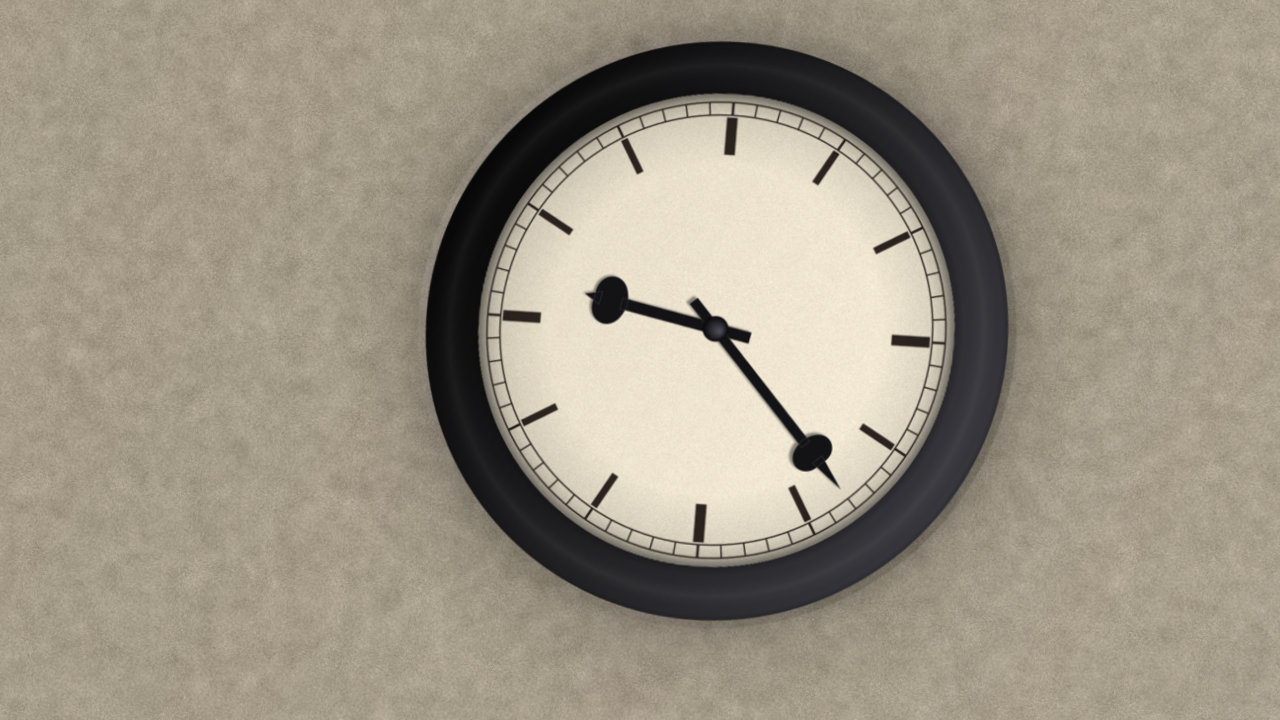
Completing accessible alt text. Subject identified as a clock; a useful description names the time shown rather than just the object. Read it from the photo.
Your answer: 9:23
